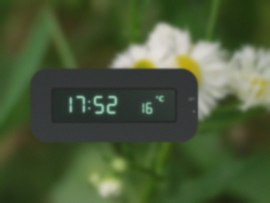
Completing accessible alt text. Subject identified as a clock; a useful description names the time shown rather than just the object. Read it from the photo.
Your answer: 17:52
